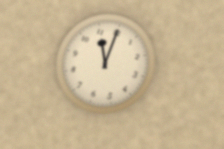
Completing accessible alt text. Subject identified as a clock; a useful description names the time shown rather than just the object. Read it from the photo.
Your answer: 11:00
